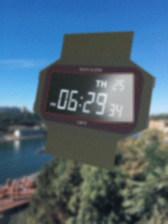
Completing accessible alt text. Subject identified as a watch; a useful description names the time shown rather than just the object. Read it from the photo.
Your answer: 6:29
